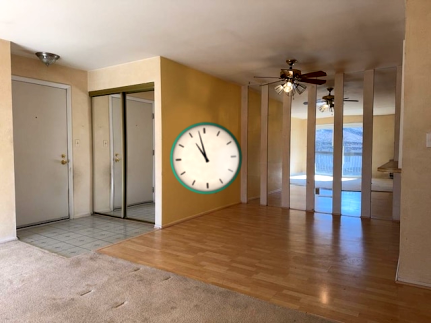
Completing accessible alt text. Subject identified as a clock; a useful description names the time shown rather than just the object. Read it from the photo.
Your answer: 10:58
